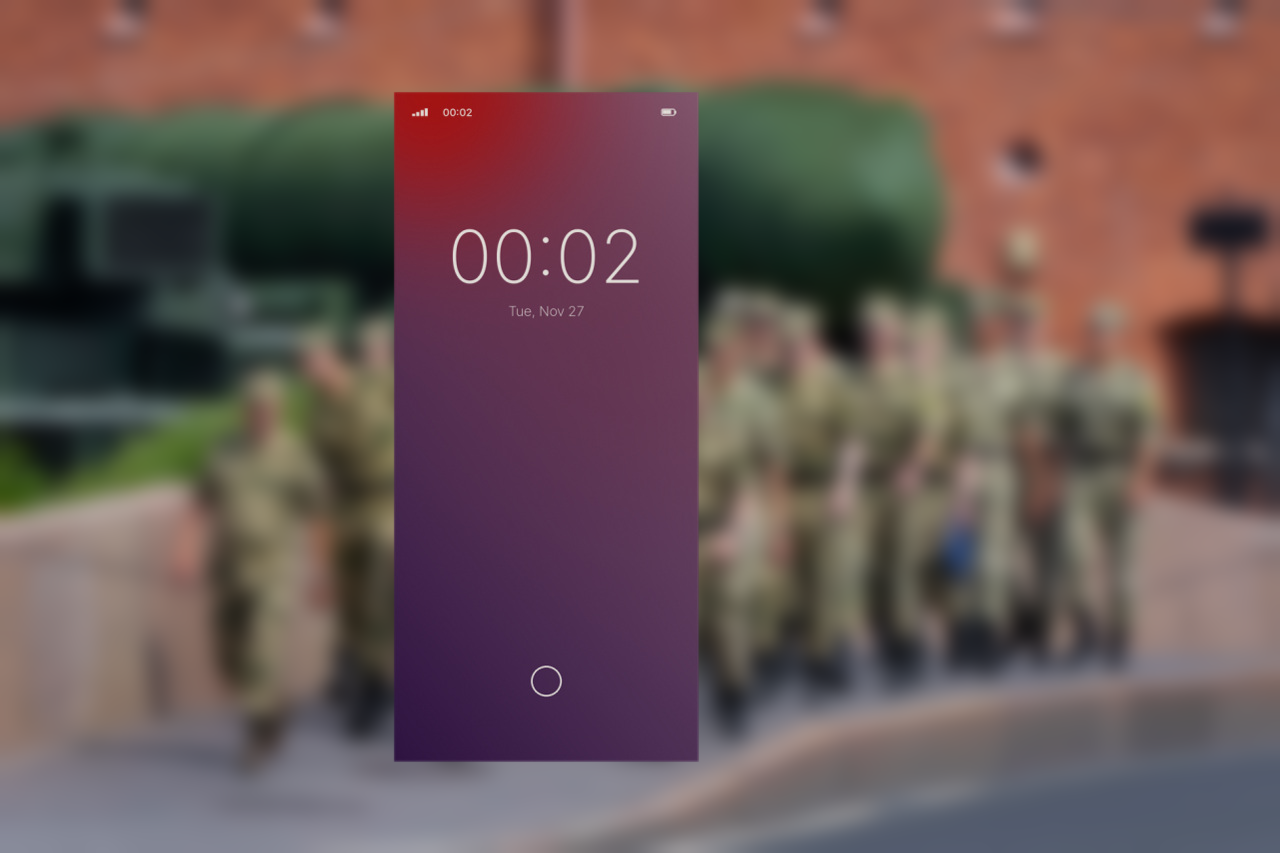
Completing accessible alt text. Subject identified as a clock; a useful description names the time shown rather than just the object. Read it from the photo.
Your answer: 0:02
